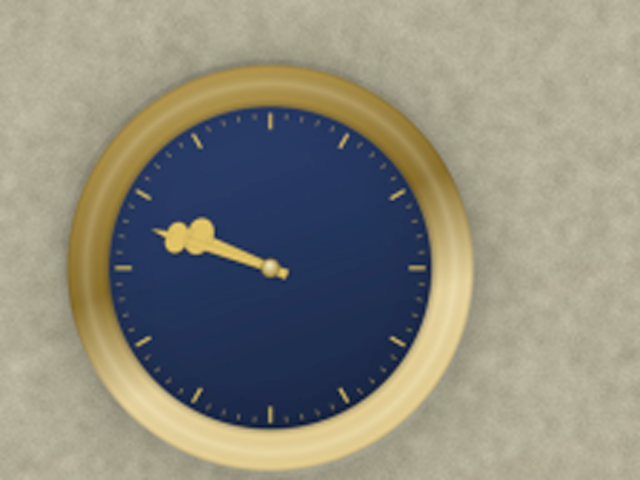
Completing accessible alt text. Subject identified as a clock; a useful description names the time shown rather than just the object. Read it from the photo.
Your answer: 9:48
